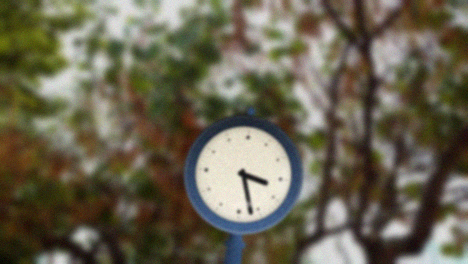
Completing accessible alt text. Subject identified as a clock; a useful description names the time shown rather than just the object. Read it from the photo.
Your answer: 3:27
